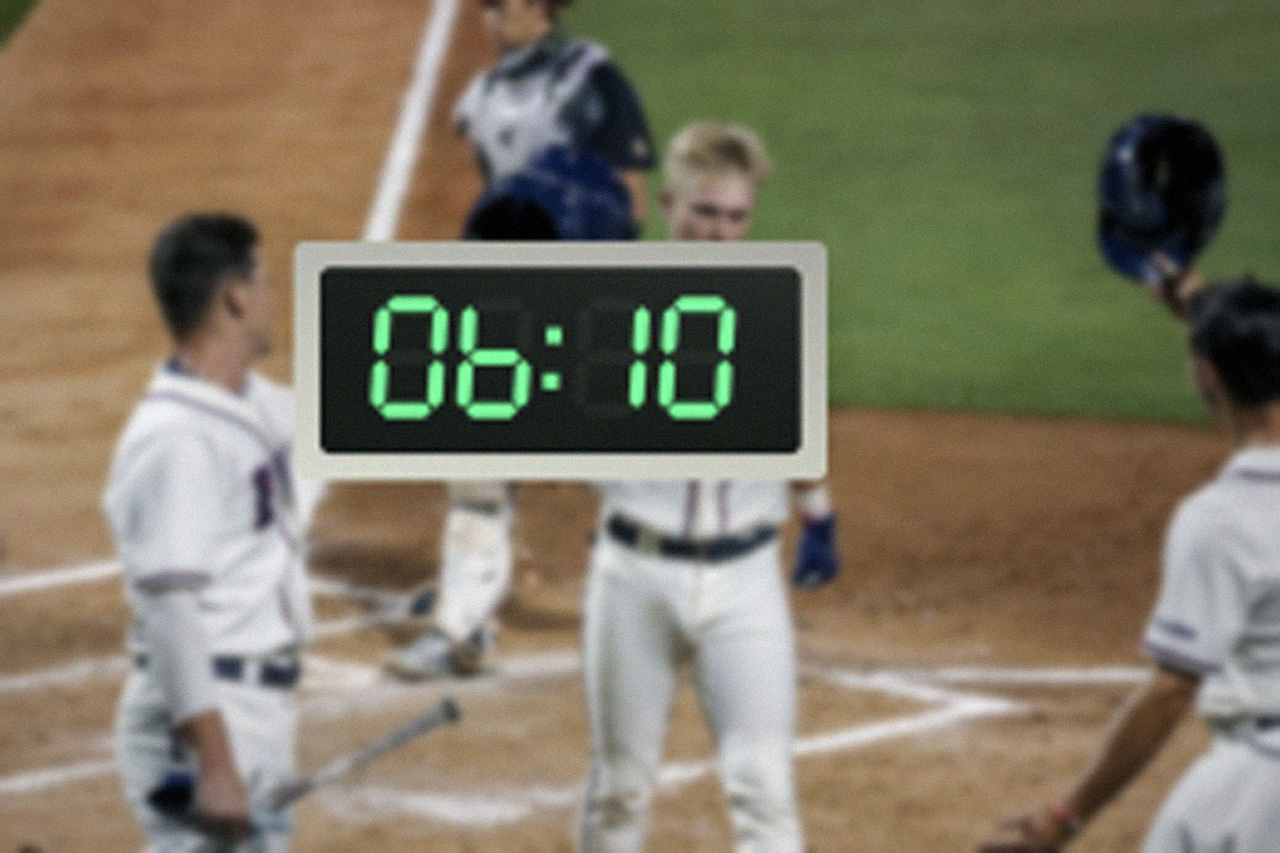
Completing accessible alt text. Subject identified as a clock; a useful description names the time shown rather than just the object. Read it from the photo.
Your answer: 6:10
